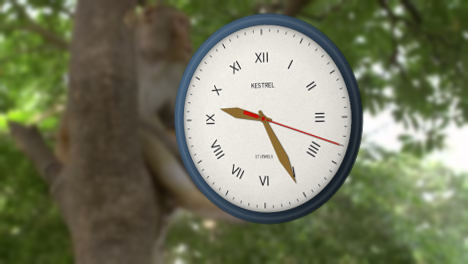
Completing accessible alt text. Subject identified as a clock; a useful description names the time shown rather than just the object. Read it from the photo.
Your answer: 9:25:18
